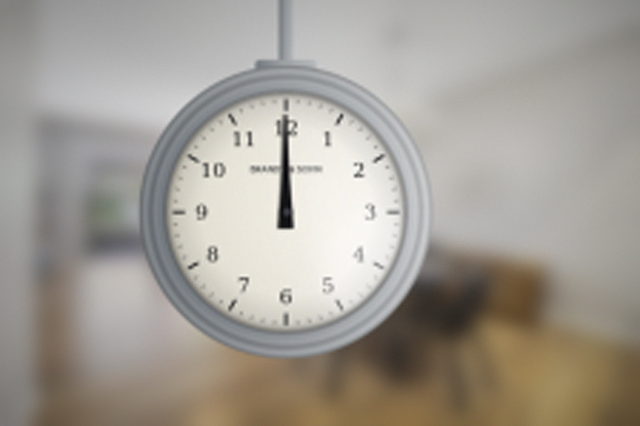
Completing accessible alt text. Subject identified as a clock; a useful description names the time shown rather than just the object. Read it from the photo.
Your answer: 12:00
